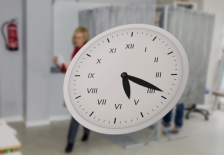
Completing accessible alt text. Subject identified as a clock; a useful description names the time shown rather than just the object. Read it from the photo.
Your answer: 5:19
